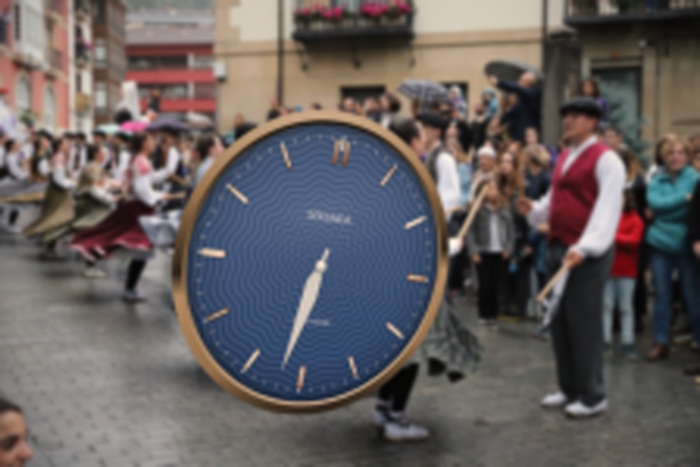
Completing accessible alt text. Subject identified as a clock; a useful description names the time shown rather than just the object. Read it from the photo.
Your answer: 6:32
